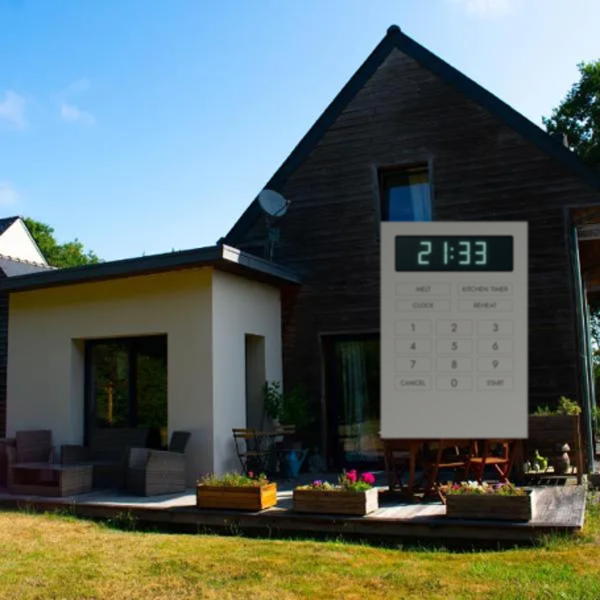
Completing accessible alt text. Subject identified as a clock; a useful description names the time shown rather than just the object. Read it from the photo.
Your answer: 21:33
